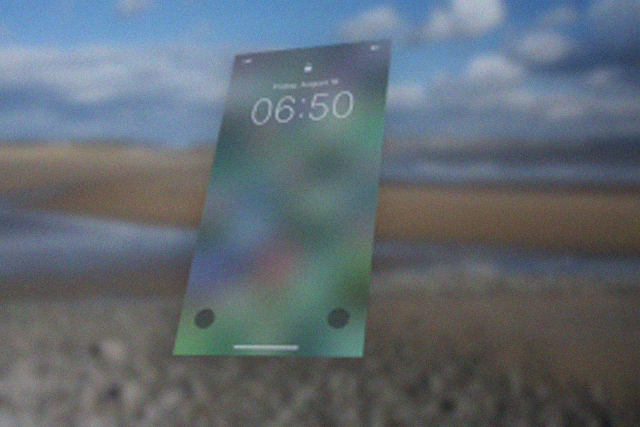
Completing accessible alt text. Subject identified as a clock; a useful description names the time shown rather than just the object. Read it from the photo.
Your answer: 6:50
